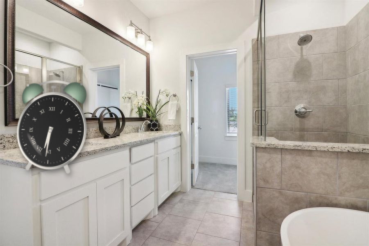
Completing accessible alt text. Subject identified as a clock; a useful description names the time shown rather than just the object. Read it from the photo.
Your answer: 6:31
